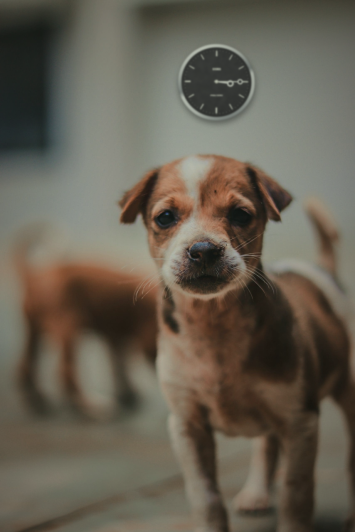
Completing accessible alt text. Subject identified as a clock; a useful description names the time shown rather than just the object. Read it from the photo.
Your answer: 3:15
